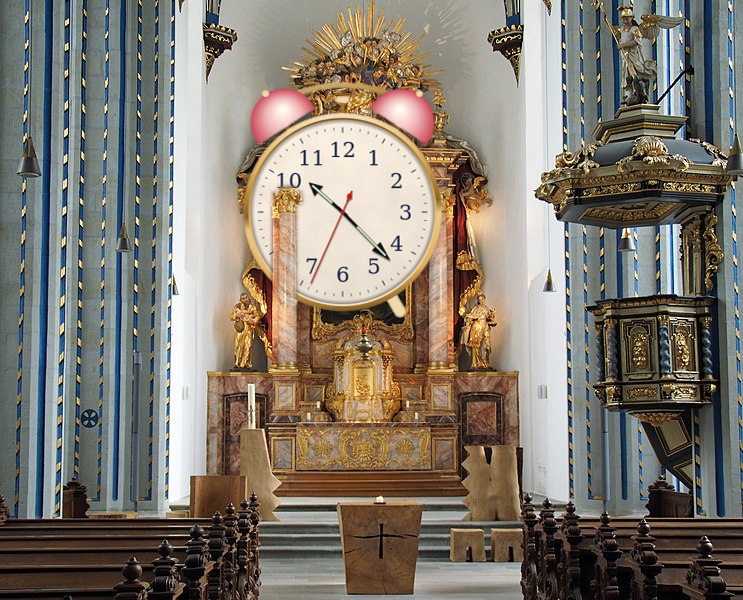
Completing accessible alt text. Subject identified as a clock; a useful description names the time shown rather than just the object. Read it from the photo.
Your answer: 10:22:34
